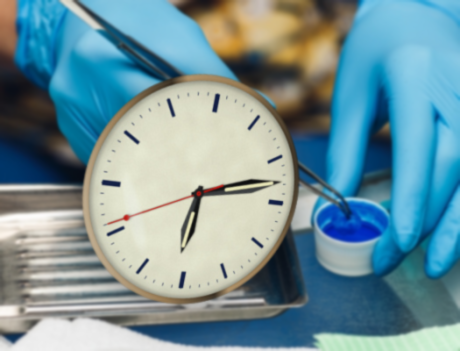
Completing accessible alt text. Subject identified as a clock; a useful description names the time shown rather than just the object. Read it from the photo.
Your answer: 6:12:41
